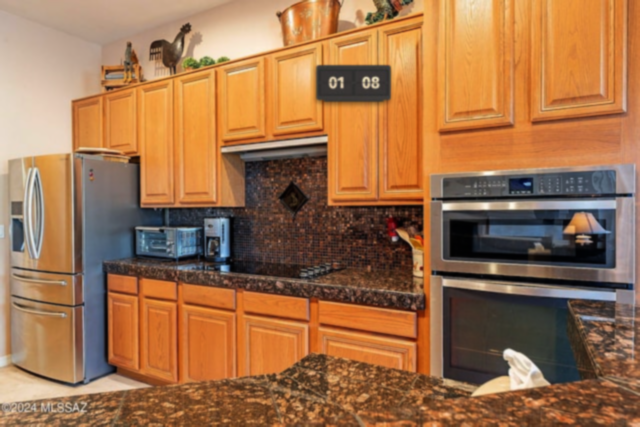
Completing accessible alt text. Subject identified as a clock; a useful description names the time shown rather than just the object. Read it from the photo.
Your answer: 1:08
